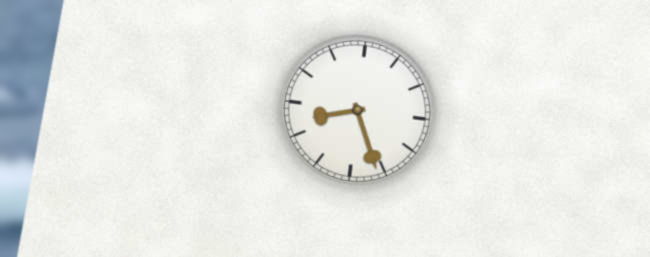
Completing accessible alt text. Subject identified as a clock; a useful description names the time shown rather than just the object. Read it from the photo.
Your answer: 8:26
